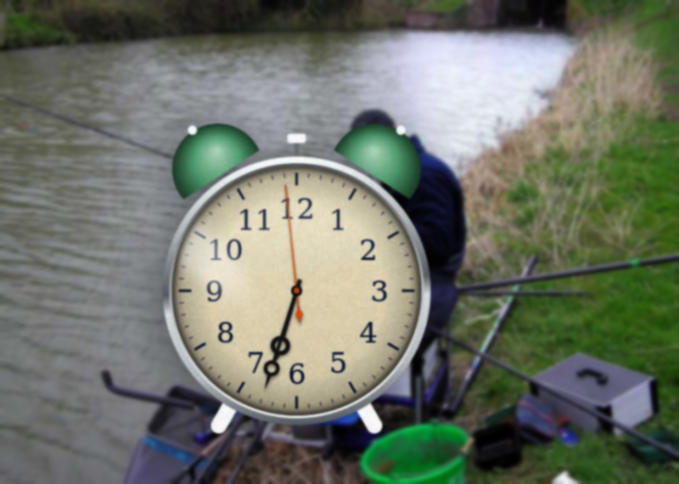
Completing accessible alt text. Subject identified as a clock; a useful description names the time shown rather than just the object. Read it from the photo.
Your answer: 6:32:59
